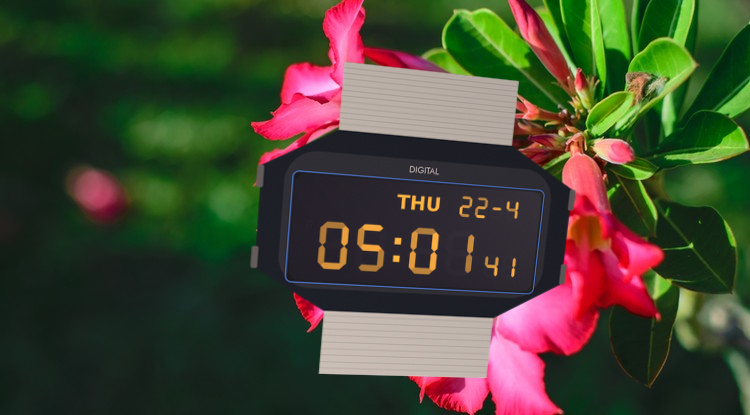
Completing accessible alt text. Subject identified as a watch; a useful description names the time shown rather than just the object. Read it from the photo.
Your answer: 5:01:41
